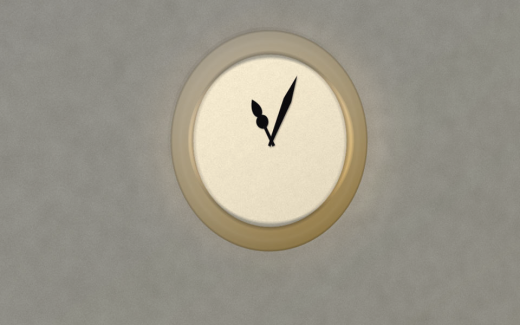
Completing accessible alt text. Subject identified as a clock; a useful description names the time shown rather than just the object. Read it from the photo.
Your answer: 11:04
